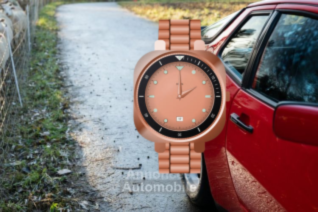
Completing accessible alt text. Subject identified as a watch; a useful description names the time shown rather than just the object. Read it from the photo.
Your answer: 2:00
